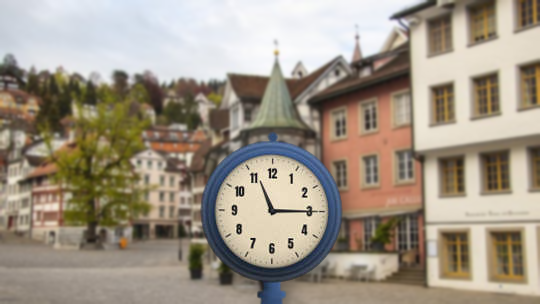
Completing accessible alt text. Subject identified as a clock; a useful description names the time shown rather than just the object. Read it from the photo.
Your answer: 11:15
